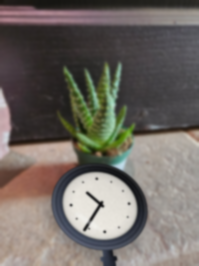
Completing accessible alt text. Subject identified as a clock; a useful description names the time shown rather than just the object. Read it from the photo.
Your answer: 10:36
